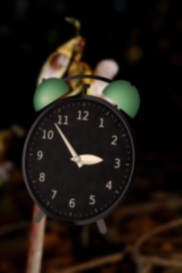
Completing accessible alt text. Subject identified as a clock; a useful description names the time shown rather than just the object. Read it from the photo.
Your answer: 2:53
